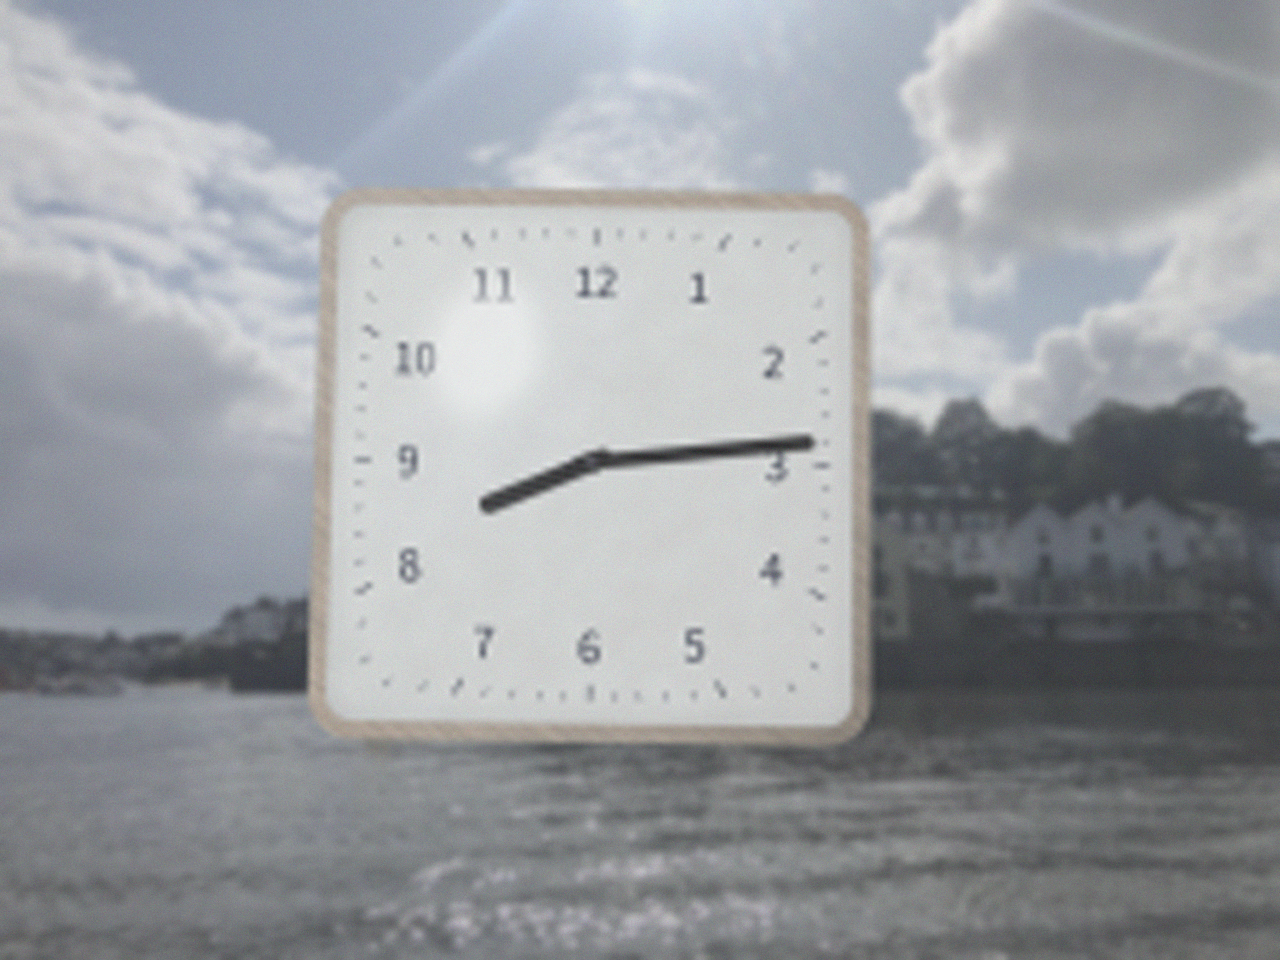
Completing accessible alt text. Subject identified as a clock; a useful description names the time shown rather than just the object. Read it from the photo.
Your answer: 8:14
